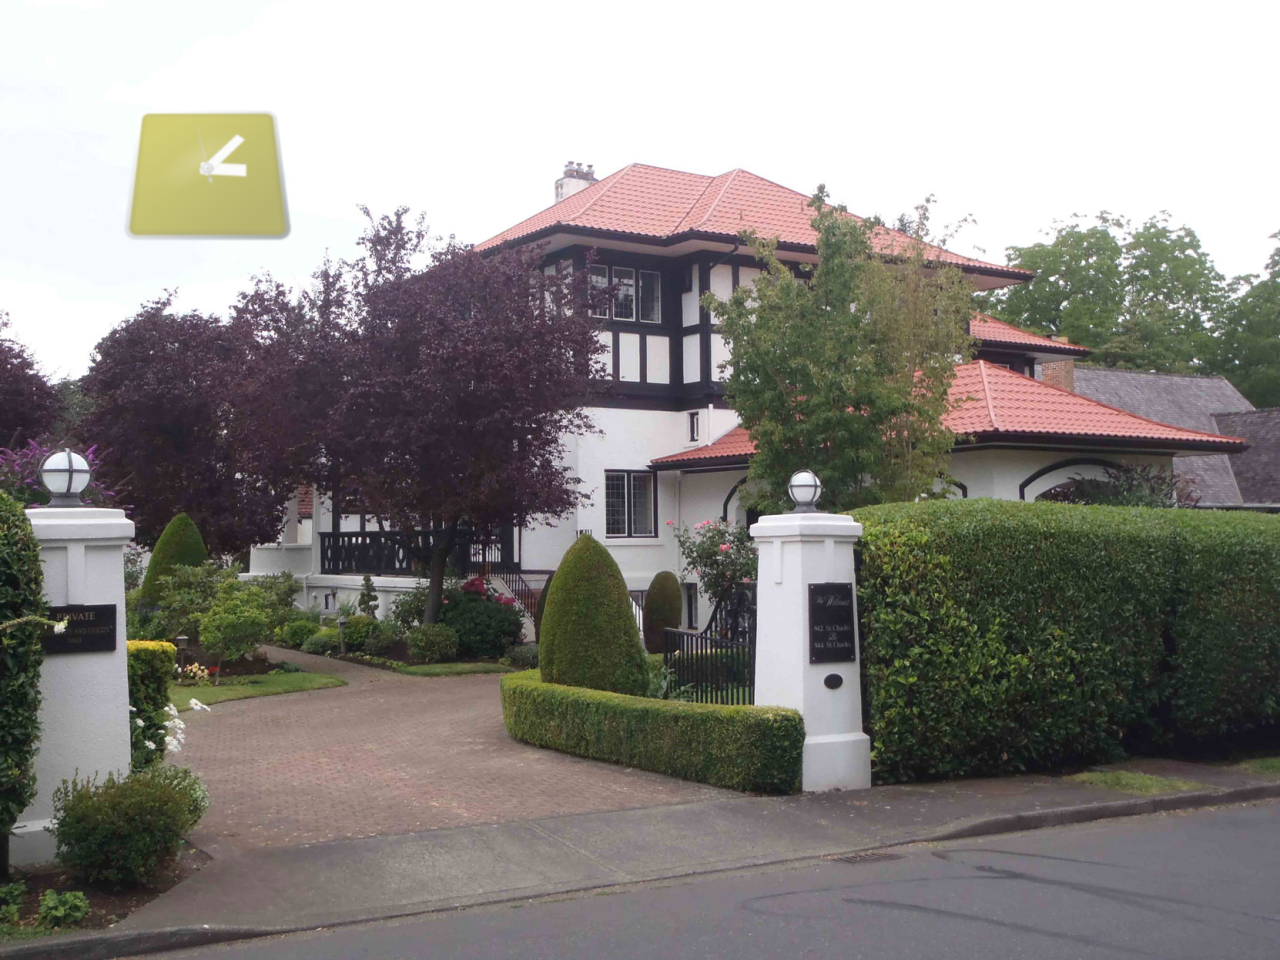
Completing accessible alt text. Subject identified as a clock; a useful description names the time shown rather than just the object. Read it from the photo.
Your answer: 3:06:58
